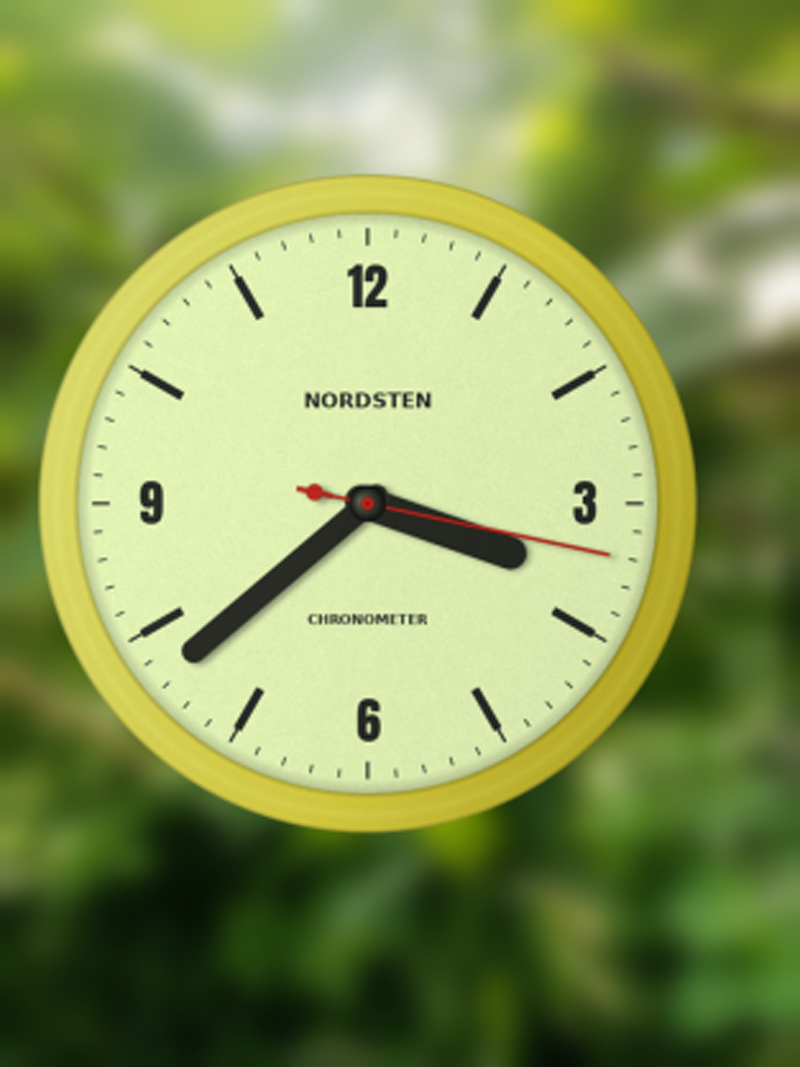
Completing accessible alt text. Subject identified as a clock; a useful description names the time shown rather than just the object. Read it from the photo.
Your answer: 3:38:17
